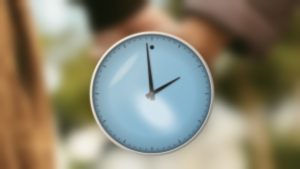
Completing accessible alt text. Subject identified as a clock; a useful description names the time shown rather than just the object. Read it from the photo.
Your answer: 1:59
